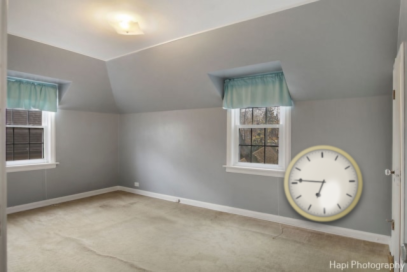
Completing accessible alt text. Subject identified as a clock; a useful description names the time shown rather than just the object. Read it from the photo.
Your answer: 6:46
